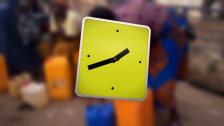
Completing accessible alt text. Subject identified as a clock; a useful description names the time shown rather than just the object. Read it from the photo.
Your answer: 1:41
